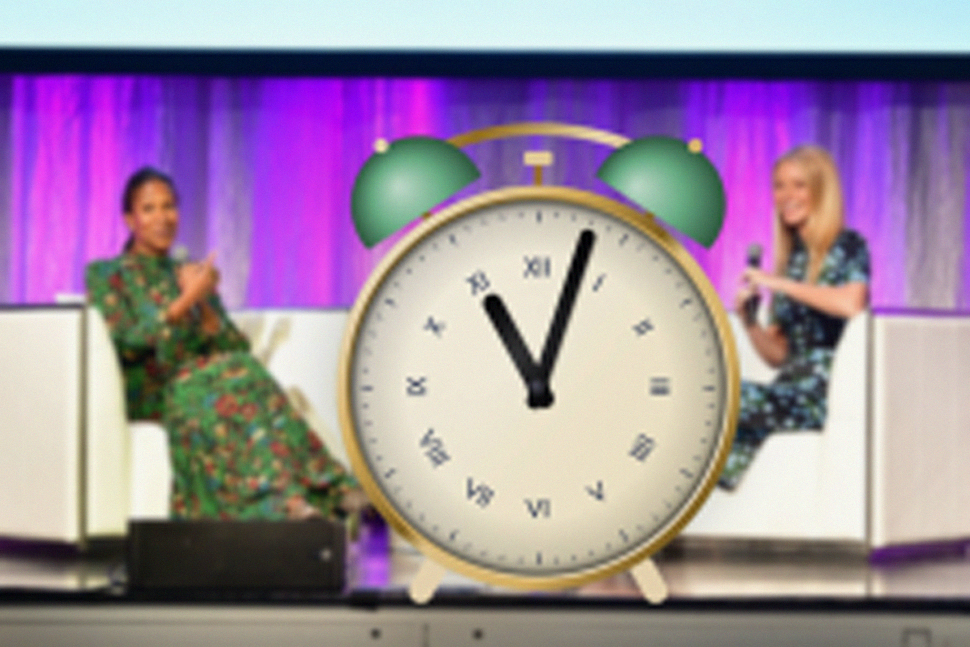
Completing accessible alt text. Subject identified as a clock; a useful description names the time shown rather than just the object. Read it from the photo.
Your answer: 11:03
